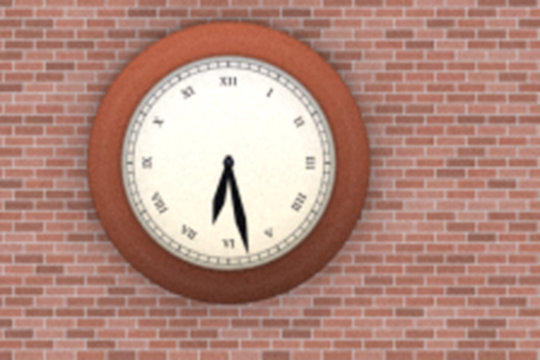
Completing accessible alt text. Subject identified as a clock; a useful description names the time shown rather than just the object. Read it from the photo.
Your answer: 6:28
